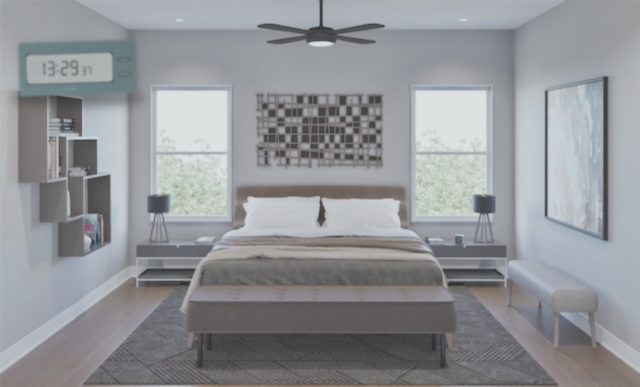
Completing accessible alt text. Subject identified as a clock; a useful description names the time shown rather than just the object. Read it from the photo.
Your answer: 13:29
